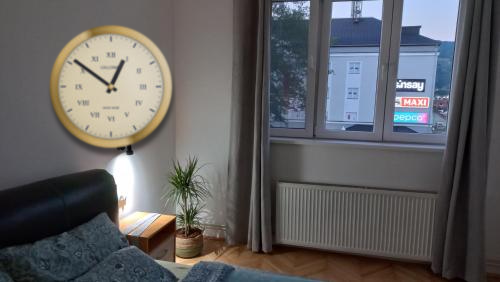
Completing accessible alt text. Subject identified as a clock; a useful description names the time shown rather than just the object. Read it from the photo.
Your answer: 12:51
